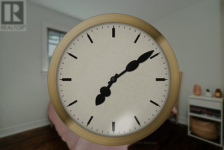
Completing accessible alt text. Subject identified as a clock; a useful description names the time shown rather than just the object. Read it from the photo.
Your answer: 7:09
